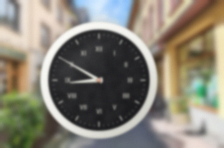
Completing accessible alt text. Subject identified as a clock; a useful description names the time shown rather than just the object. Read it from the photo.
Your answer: 8:50
